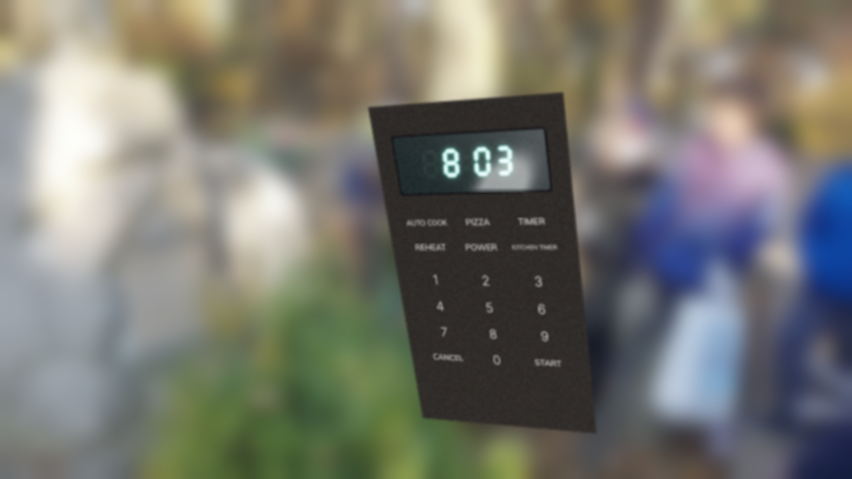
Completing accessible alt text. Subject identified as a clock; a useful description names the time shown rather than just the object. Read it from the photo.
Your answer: 8:03
